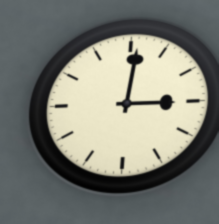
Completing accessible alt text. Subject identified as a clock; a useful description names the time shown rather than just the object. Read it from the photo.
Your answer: 3:01
